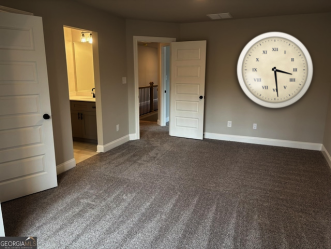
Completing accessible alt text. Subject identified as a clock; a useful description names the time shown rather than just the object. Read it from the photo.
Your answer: 3:29
